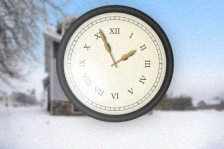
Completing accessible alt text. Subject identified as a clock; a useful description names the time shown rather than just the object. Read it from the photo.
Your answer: 1:56
